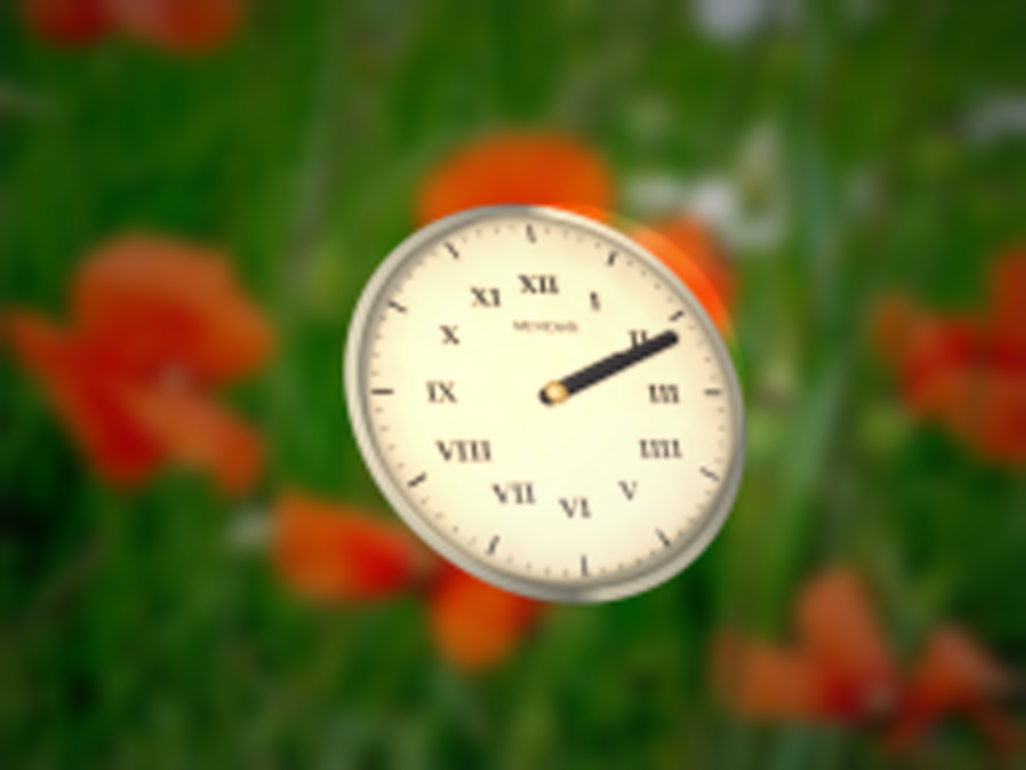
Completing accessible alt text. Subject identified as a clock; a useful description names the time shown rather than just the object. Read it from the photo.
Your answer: 2:11
